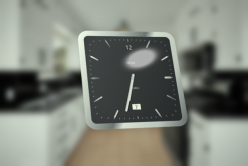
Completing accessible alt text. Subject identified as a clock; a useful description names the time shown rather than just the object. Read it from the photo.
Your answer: 6:33
